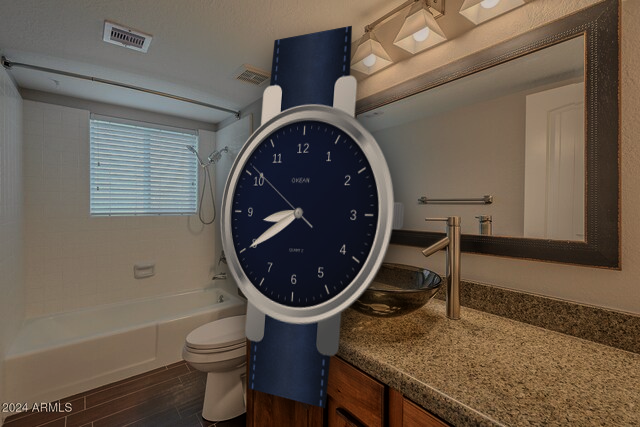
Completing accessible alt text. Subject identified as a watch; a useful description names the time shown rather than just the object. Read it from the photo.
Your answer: 8:39:51
